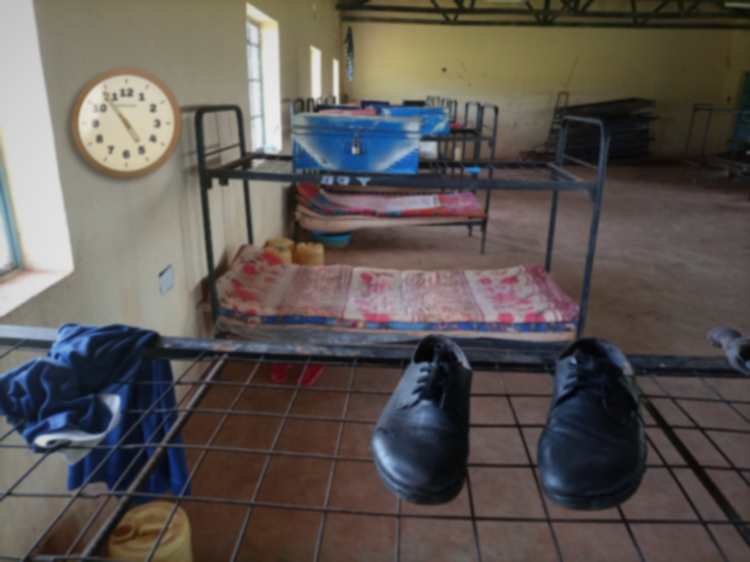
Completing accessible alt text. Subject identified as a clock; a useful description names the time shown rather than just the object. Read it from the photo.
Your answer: 4:54
